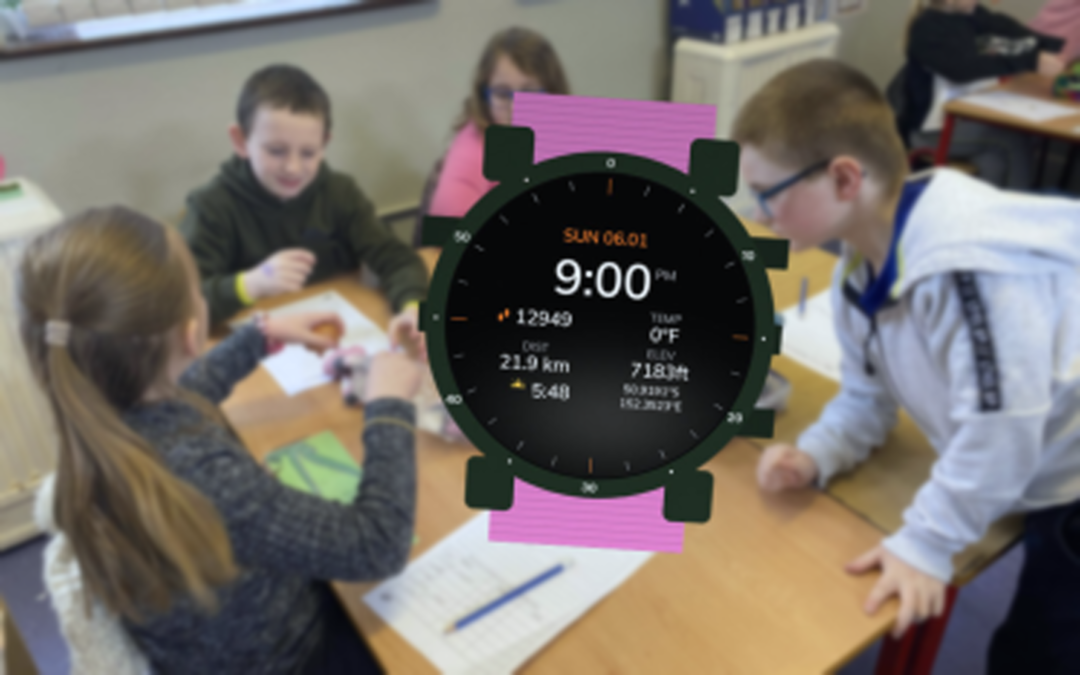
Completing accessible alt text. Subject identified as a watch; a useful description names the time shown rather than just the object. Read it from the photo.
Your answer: 9:00
